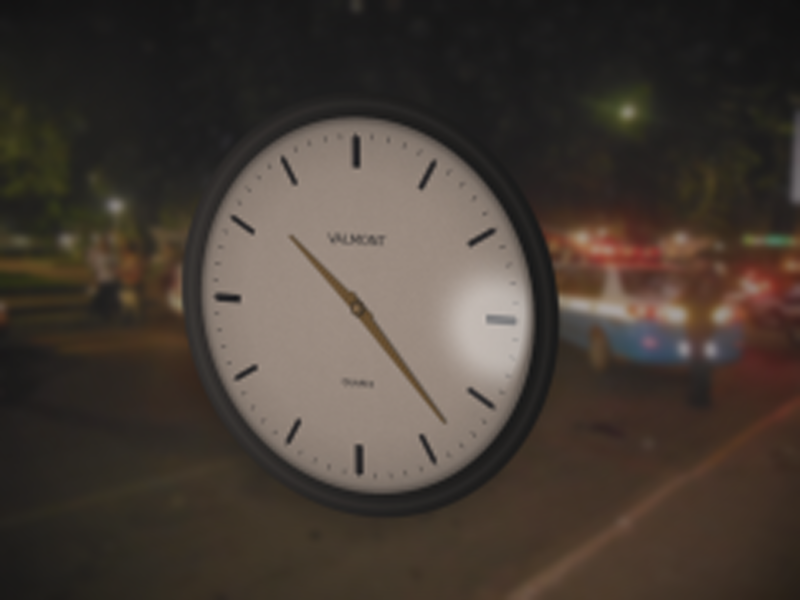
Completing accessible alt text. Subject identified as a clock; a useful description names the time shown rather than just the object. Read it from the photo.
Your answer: 10:23
